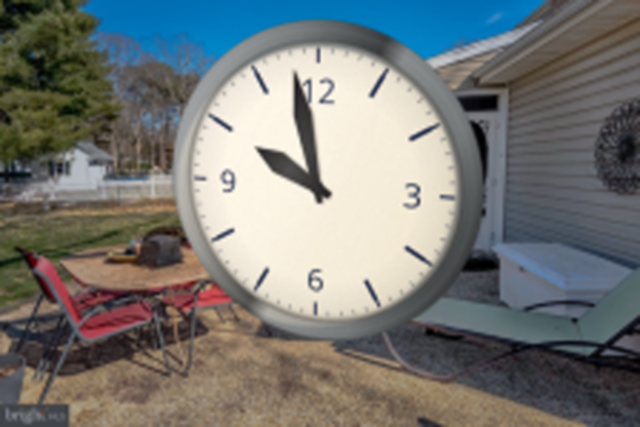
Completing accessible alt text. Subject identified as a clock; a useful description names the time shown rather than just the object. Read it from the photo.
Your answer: 9:58
